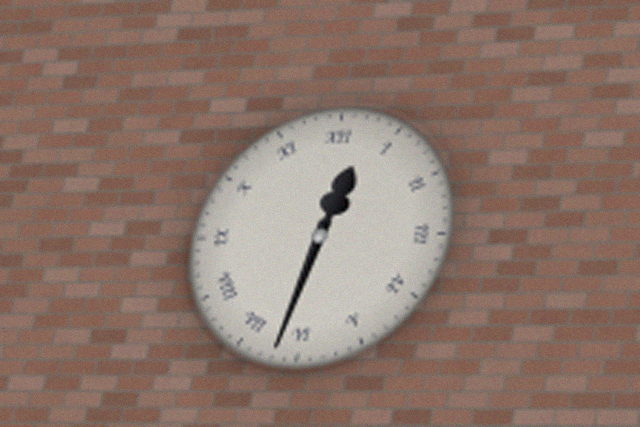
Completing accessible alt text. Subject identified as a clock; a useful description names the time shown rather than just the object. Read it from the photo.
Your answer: 12:32
